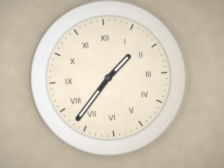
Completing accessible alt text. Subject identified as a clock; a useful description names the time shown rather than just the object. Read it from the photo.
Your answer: 1:37
